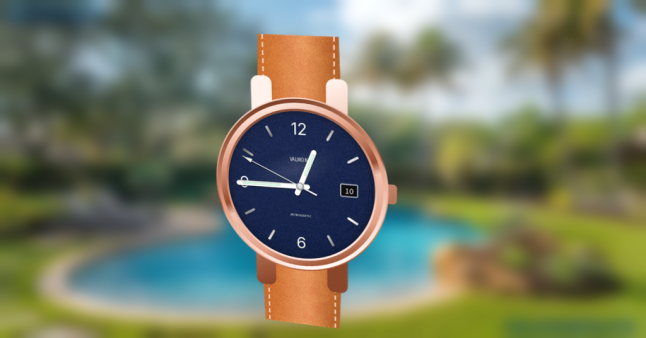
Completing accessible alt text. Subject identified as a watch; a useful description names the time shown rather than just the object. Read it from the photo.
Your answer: 12:44:49
